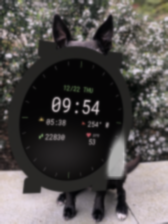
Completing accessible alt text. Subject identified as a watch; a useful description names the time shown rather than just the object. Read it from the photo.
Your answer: 9:54
